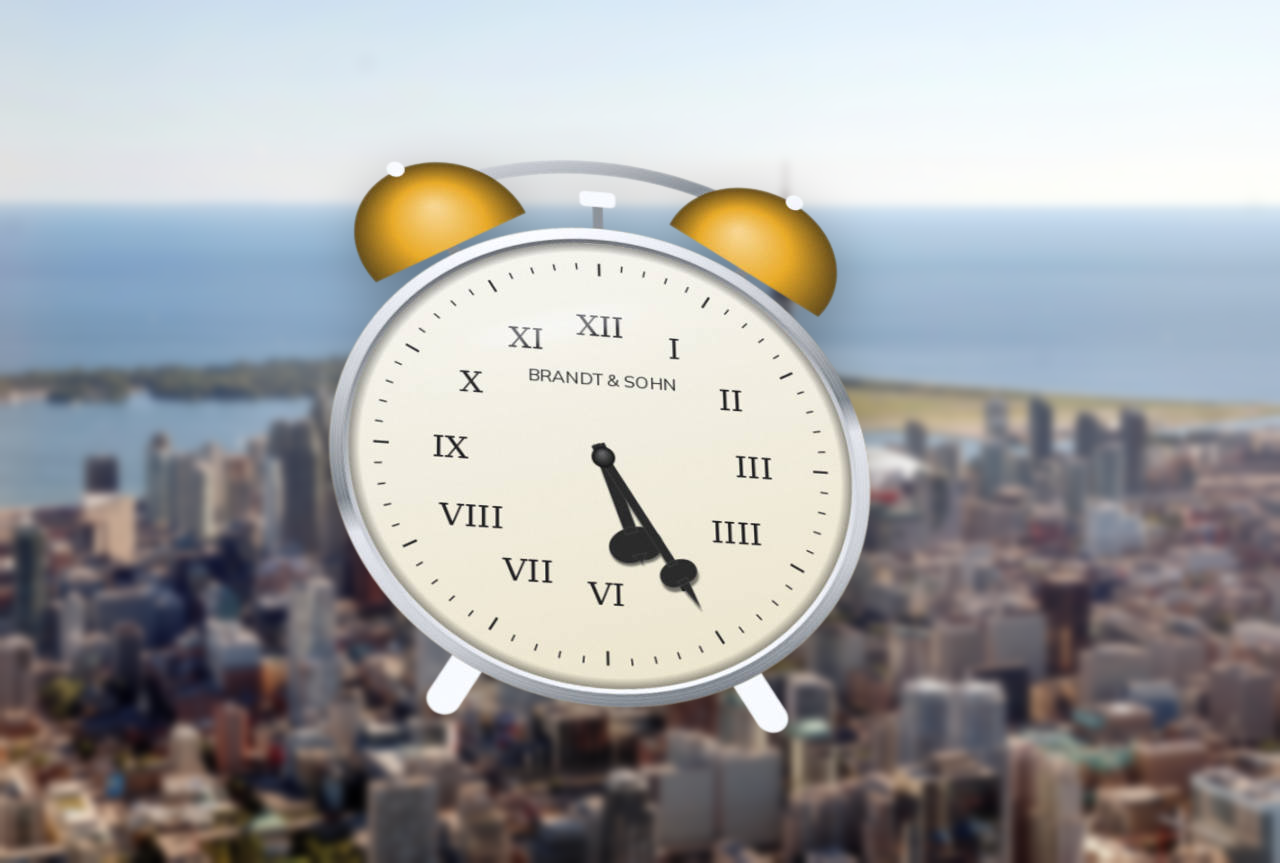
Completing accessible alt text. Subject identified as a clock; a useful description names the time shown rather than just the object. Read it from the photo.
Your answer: 5:25
